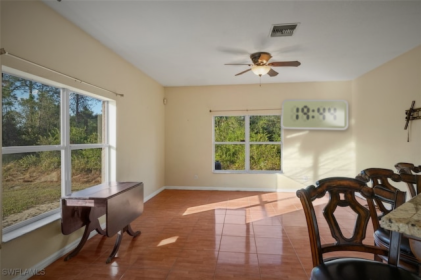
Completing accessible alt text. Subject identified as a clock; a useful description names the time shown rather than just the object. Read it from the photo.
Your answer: 19:44
